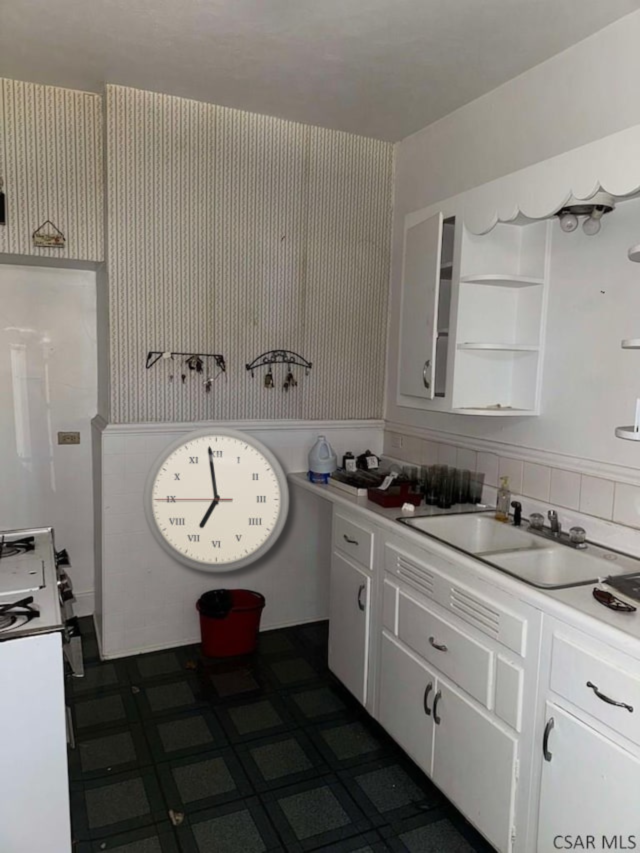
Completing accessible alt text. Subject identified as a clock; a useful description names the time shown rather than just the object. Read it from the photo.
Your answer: 6:58:45
